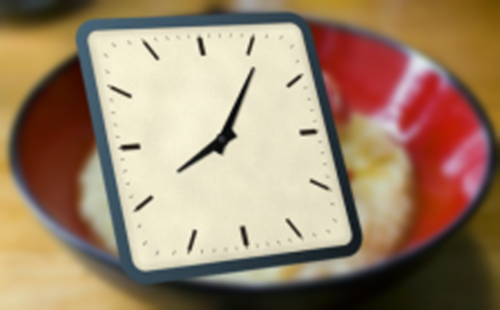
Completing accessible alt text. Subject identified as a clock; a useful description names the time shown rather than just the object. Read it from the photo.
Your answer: 8:06
